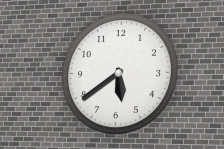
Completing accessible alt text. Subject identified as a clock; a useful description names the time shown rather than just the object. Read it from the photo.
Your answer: 5:39
